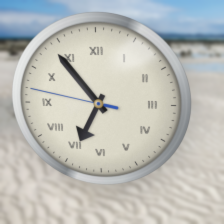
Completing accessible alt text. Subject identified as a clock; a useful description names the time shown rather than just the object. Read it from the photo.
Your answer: 6:53:47
